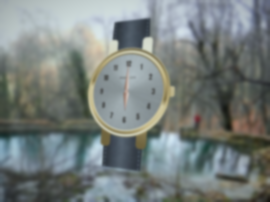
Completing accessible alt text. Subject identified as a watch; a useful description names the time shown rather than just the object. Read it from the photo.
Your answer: 6:00
